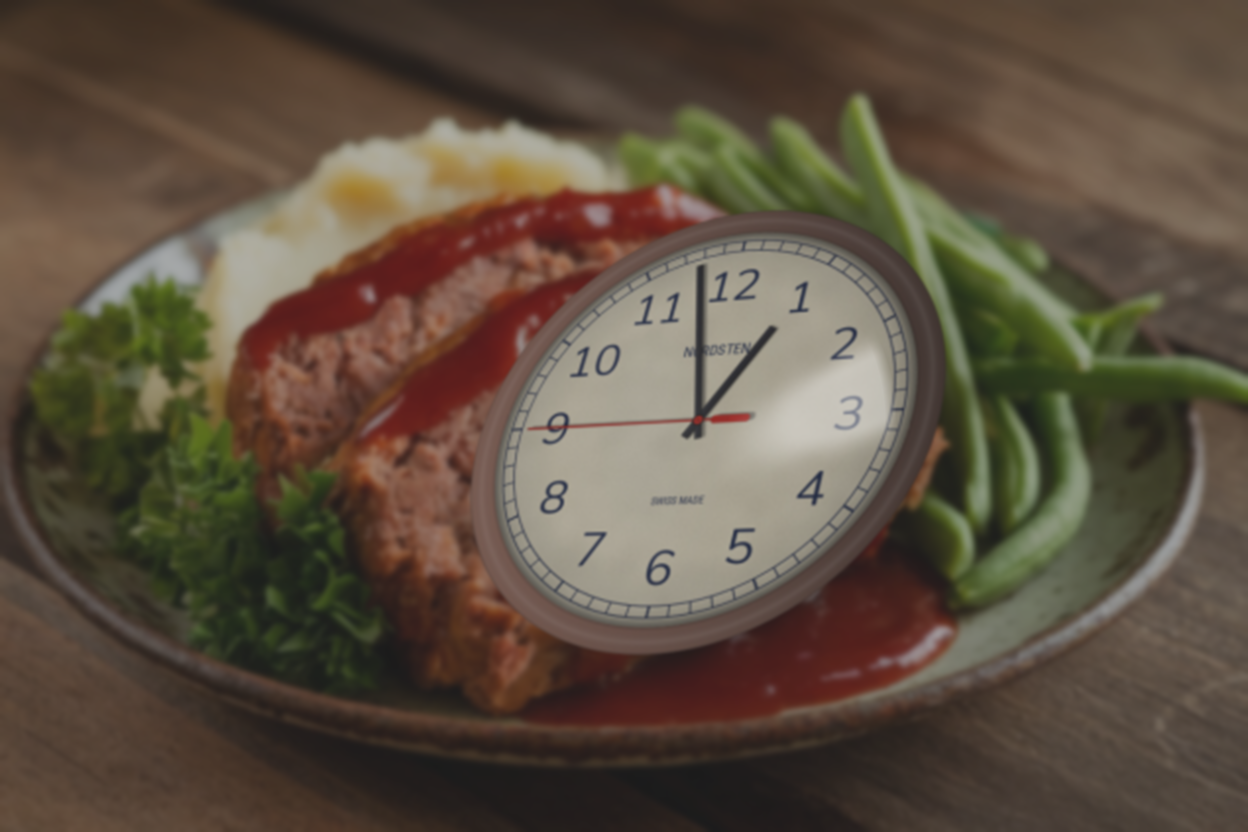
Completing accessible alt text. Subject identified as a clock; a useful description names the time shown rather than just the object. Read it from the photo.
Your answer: 12:57:45
